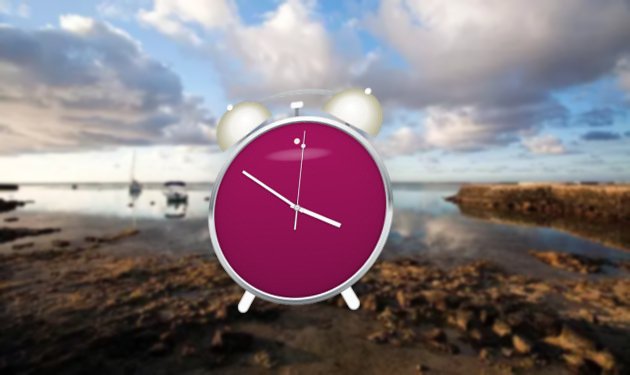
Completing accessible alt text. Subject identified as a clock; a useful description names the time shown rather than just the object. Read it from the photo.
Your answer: 3:51:01
